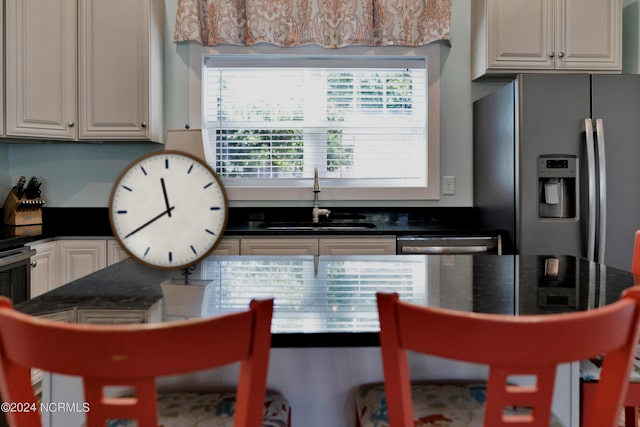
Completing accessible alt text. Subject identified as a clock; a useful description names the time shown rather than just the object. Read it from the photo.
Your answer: 11:40
